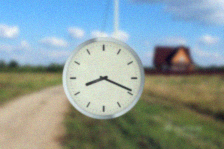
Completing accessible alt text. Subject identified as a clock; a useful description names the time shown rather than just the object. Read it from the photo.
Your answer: 8:19
